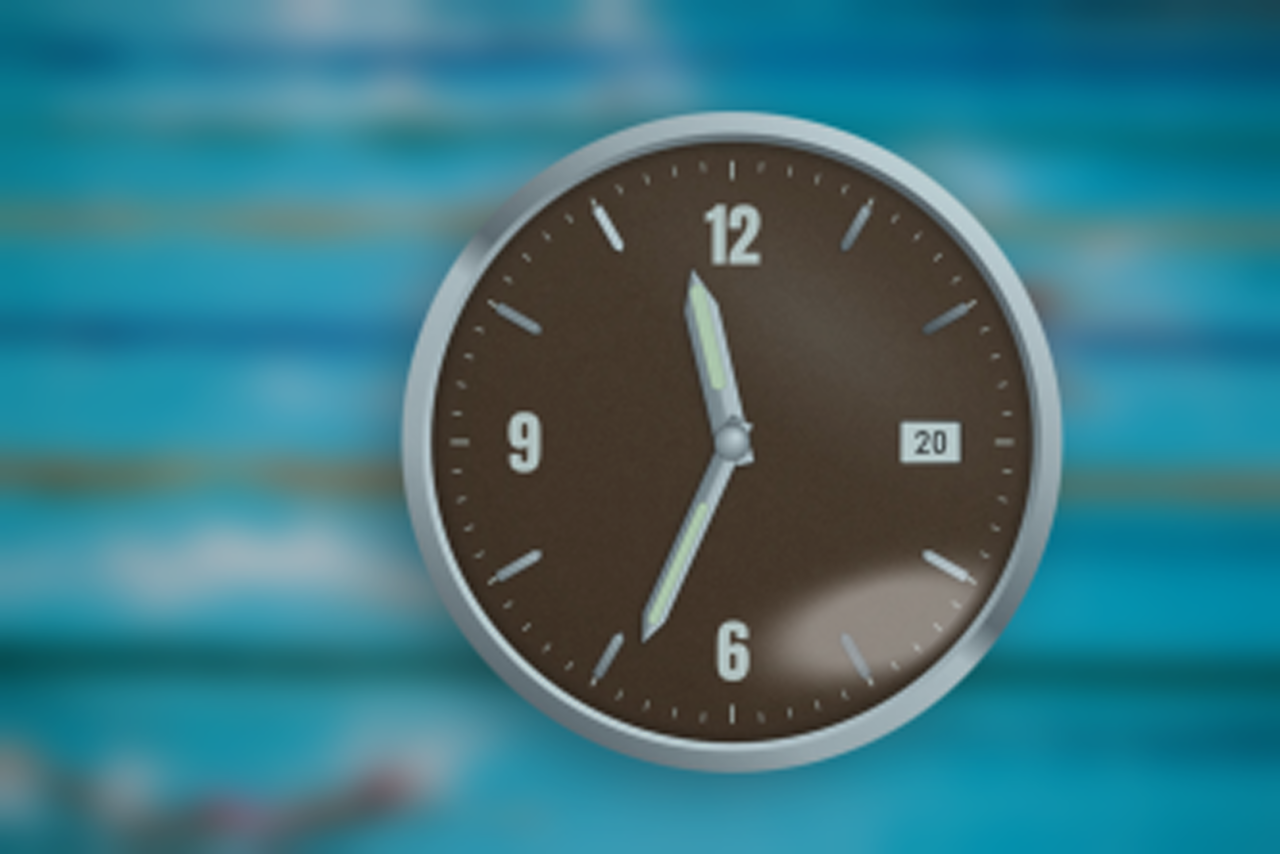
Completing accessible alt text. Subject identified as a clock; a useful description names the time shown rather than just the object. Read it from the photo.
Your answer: 11:34
